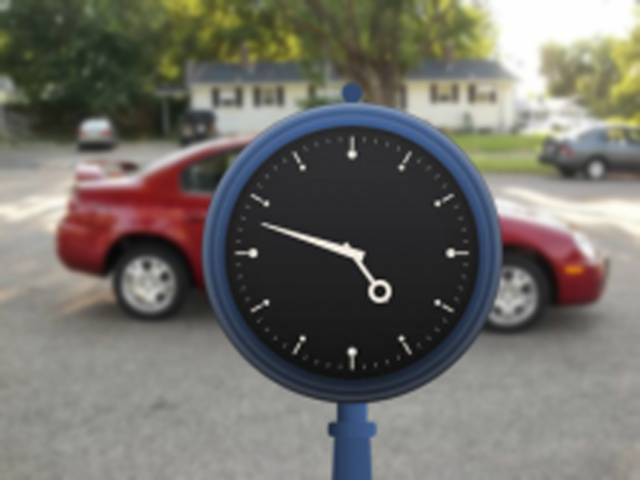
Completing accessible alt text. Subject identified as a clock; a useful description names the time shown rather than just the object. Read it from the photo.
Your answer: 4:48
